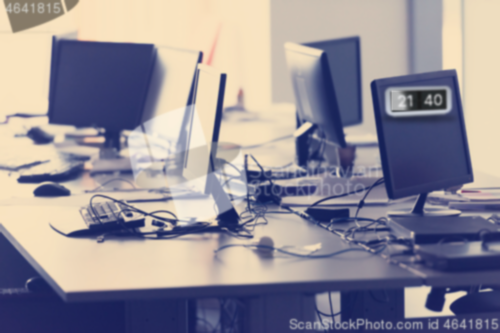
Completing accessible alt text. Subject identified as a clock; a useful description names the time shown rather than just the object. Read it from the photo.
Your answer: 21:40
